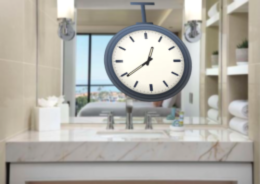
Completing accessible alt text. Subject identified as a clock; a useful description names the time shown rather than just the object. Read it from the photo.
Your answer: 12:39
